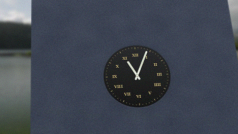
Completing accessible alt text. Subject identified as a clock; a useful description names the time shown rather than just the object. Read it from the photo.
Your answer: 11:04
